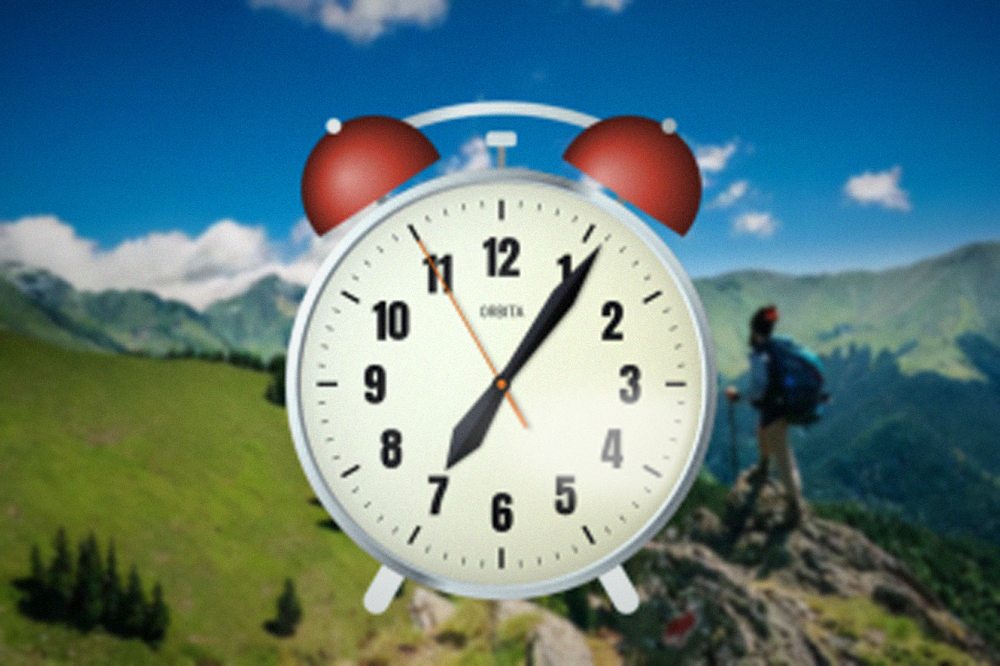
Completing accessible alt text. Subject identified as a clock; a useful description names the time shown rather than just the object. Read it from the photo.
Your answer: 7:05:55
